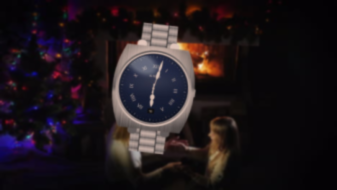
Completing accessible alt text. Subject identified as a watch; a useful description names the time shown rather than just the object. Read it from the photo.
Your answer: 6:02
